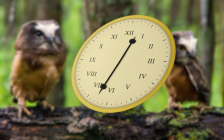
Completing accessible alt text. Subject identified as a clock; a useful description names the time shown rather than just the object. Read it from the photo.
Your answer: 12:33
